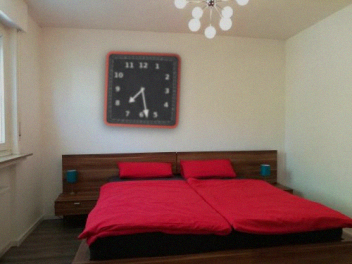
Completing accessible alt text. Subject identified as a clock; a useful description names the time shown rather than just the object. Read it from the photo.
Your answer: 7:28
